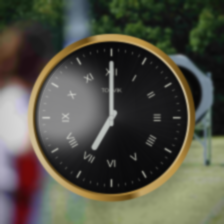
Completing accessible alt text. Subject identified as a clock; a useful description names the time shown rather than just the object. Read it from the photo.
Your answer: 7:00
